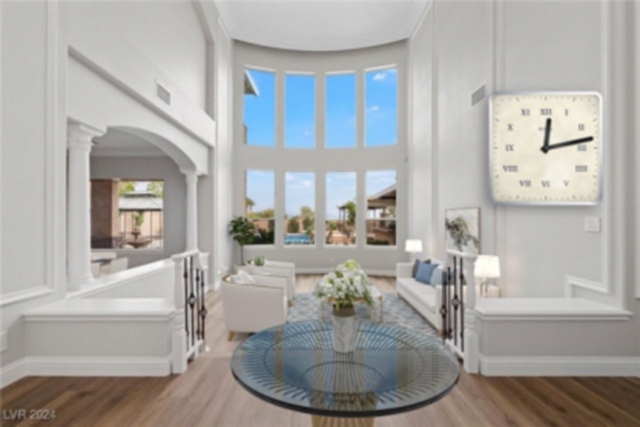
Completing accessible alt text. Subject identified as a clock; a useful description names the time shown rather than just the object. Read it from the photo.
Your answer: 12:13
